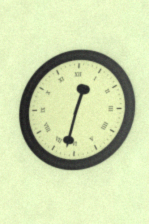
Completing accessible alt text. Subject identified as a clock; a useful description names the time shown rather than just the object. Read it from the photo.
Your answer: 12:32
